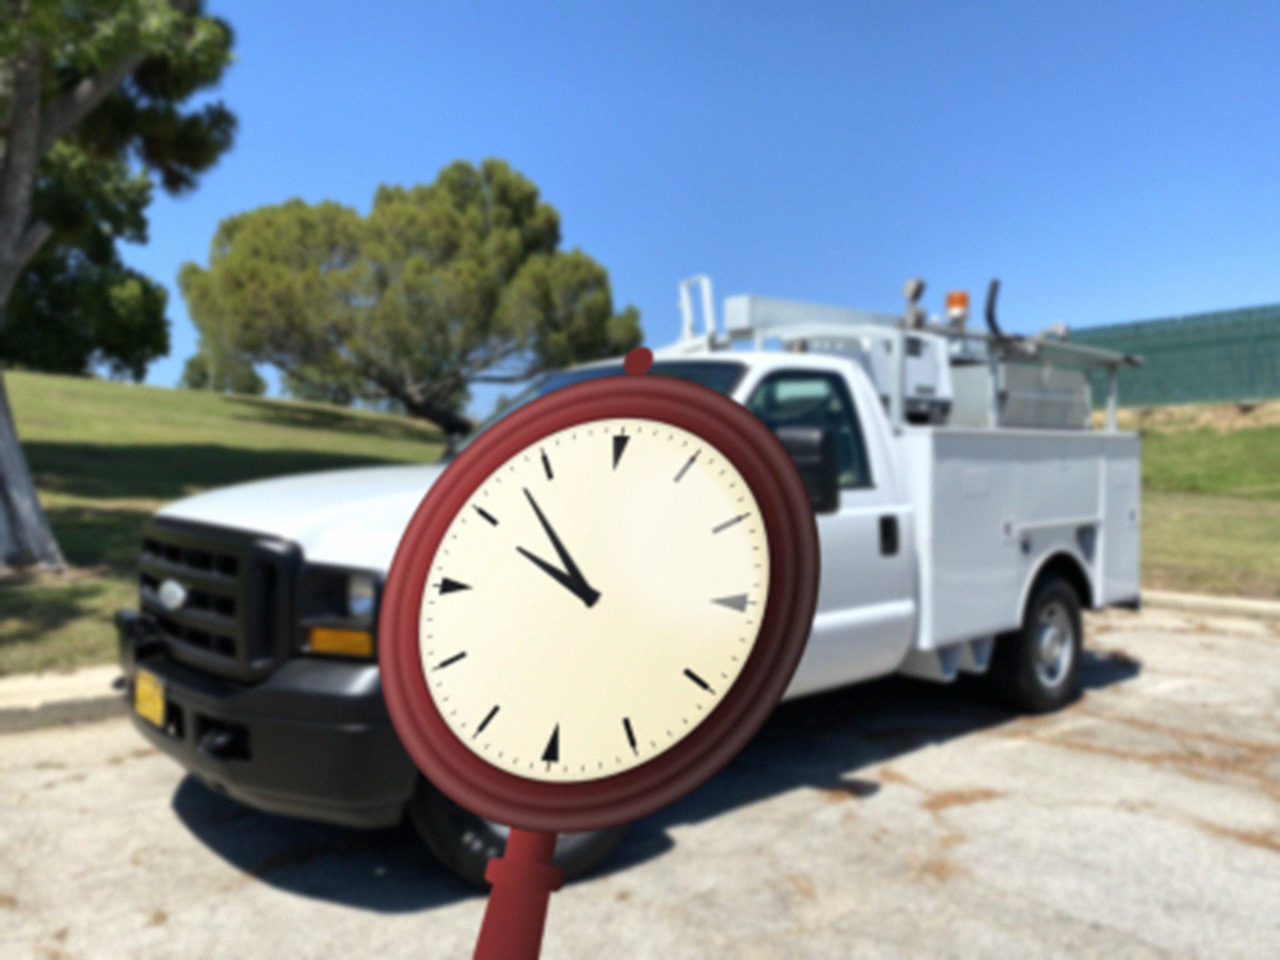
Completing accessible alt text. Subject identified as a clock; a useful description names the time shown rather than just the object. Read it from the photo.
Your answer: 9:53
